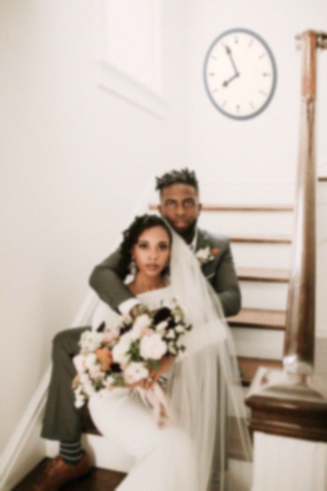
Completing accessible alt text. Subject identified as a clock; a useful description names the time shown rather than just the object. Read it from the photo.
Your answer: 7:56
